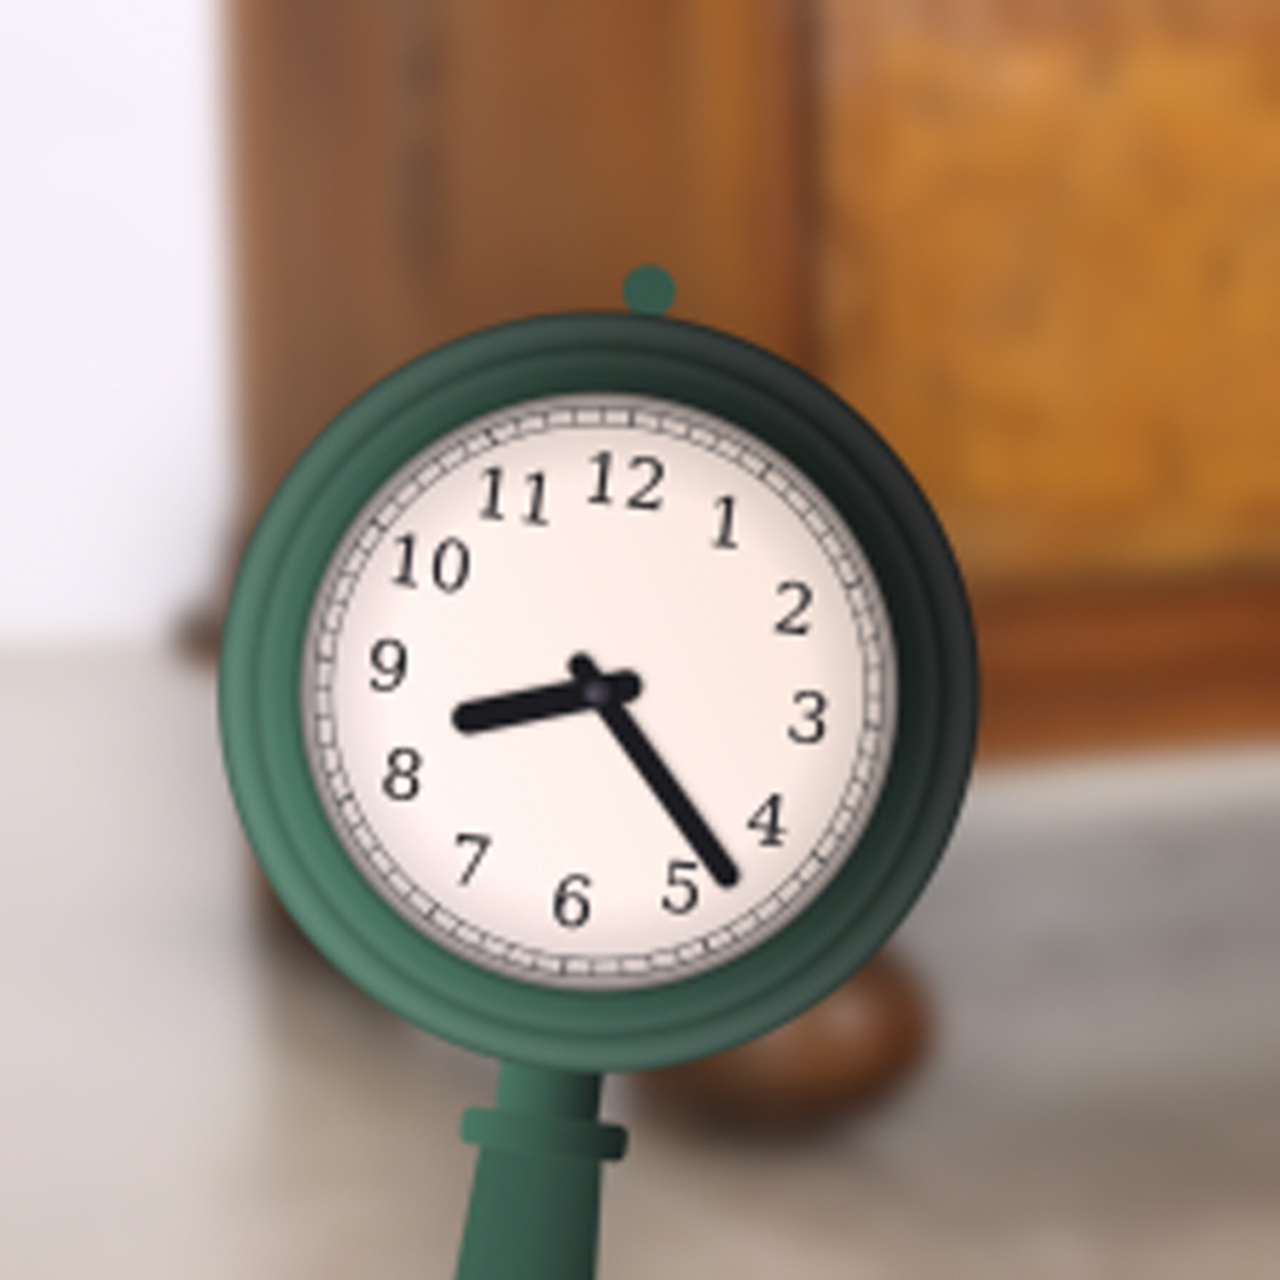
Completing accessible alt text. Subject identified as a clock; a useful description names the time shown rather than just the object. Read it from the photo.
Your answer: 8:23
